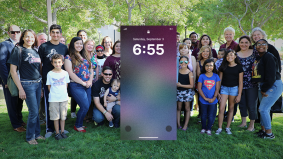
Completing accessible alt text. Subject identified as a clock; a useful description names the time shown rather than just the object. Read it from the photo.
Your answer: 6:55
